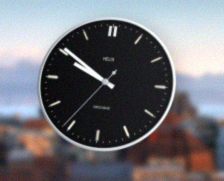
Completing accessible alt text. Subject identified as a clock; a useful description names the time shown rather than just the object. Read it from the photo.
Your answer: 9:50:36
